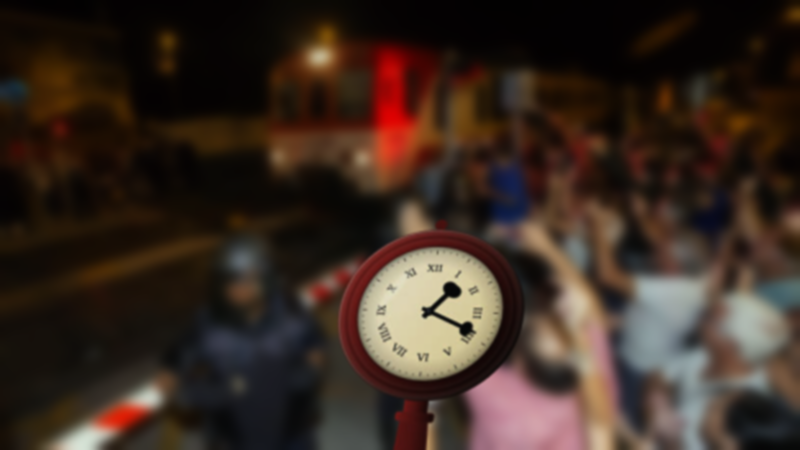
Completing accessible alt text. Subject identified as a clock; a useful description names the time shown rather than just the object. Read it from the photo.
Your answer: 1:19
